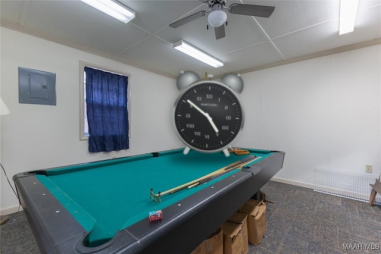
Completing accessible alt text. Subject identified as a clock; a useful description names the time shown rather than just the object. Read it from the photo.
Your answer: 4:51
